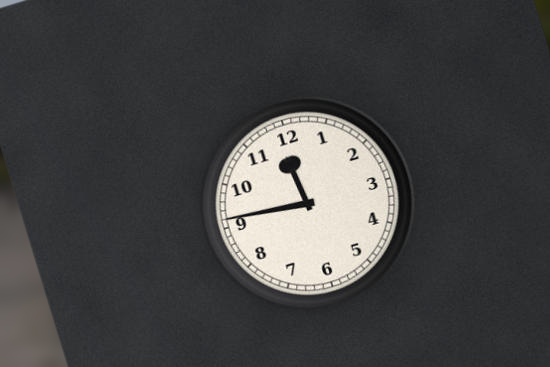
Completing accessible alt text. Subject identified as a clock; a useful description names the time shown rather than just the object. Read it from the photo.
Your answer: 11:46
